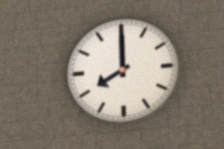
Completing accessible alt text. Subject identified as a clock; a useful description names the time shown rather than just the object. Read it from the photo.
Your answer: 8:00
